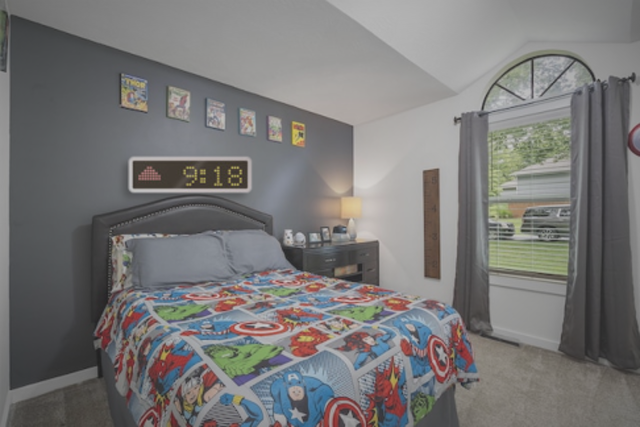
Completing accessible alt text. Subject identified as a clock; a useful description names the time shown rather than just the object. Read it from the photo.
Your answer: 9:18
